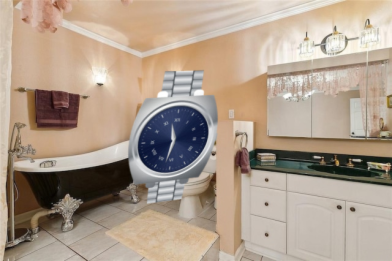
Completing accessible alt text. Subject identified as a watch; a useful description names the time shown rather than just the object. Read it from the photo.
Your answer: 11:32
